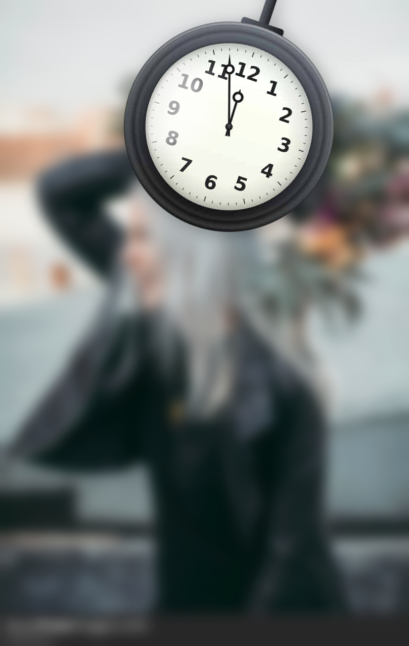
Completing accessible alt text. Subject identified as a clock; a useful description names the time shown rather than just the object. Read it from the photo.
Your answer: 11:57
